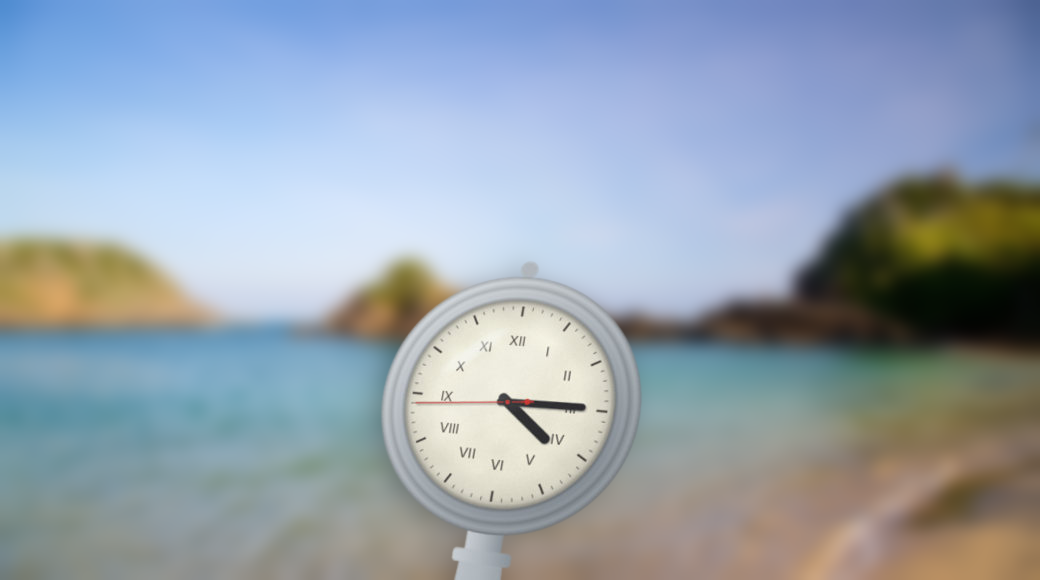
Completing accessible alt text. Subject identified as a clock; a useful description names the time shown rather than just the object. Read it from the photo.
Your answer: 4:14:44
